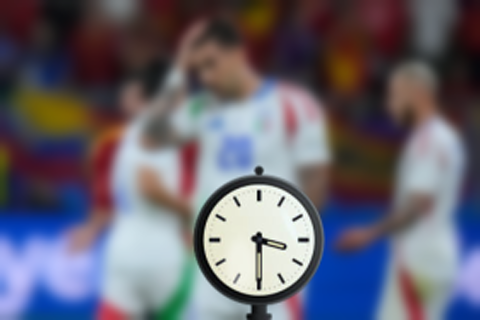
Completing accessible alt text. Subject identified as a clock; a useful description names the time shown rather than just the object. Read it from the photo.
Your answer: 3:30
